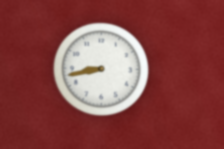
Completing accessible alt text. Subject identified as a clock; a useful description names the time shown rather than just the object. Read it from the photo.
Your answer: 8:43
